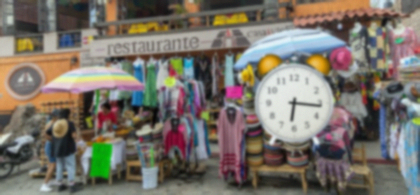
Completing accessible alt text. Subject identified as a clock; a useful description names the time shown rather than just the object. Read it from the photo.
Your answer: 6:16
